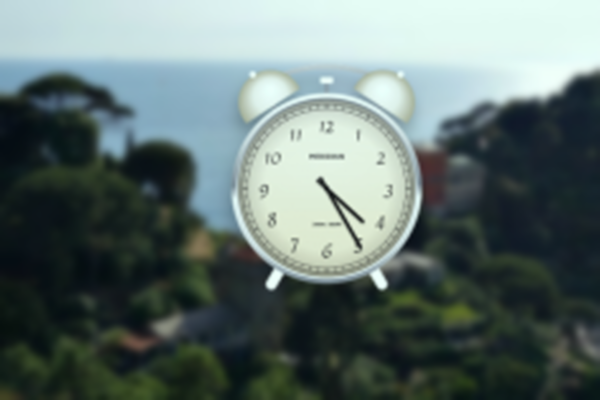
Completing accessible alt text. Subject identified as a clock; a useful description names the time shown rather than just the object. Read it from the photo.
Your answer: 4:25
